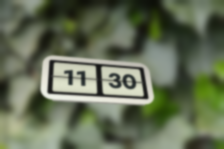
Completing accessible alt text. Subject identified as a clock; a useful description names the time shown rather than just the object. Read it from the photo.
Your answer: 11:30
